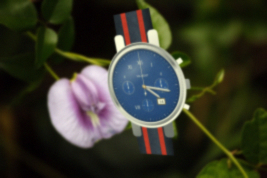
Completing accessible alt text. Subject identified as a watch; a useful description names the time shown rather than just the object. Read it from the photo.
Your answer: 4:17
